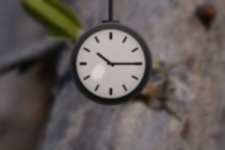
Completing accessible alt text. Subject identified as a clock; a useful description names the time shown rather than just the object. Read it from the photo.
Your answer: 10:15
